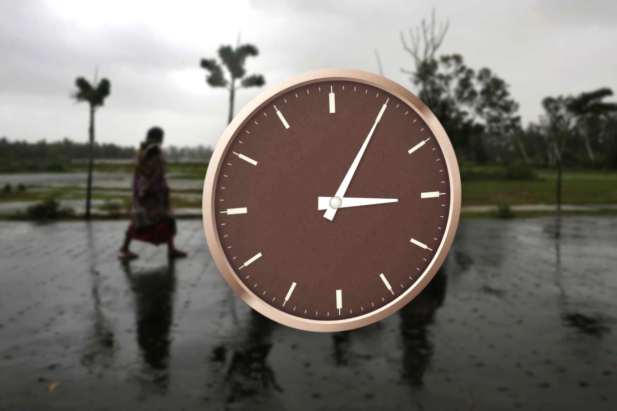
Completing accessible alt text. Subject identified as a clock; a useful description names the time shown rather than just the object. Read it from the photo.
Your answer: 3:05
